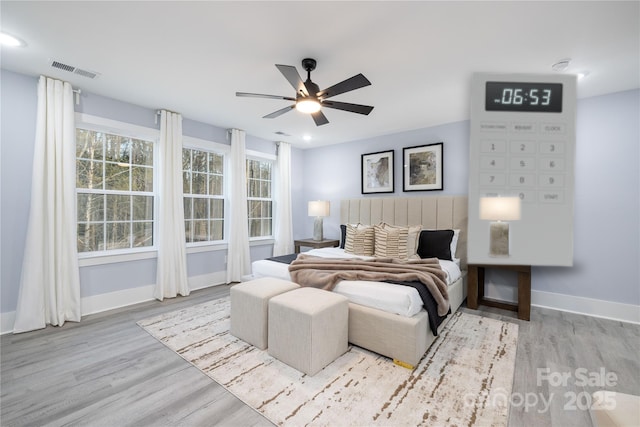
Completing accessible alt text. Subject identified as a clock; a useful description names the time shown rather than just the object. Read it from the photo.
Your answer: 6:53
